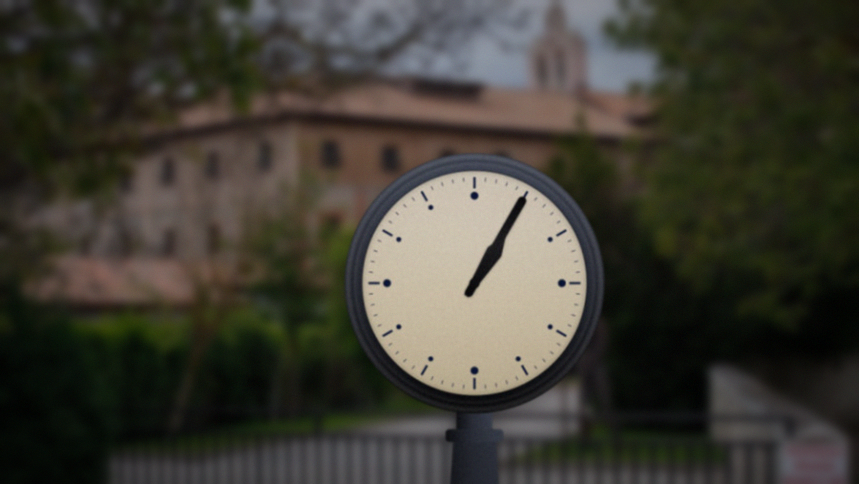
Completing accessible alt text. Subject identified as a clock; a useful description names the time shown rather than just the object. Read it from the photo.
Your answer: 1:05
